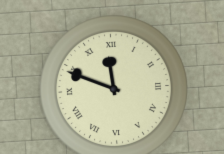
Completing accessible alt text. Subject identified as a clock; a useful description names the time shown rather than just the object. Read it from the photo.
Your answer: 11:49
